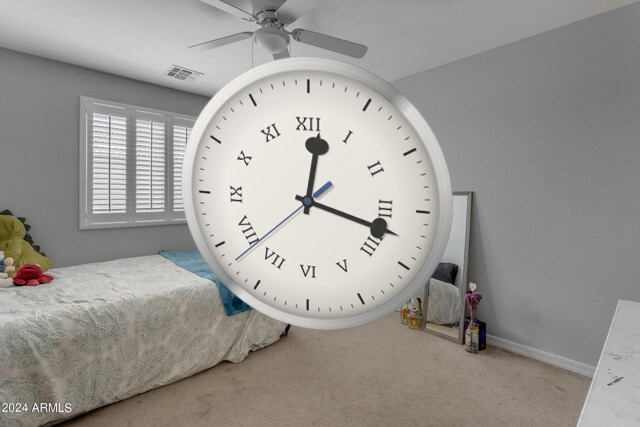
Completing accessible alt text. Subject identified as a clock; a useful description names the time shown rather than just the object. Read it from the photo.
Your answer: 12:17:38
